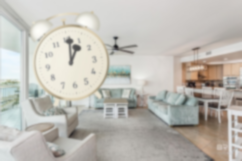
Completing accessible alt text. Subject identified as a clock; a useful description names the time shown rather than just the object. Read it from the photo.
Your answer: 1:01
